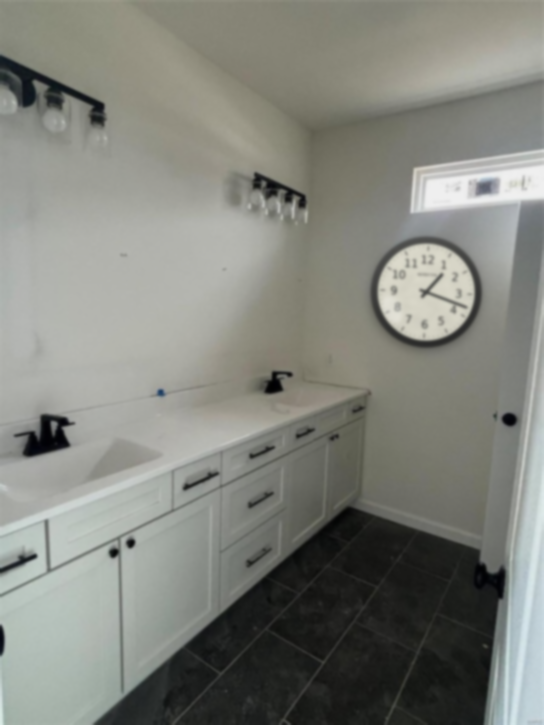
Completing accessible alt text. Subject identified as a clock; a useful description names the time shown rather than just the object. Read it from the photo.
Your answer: 1:18
